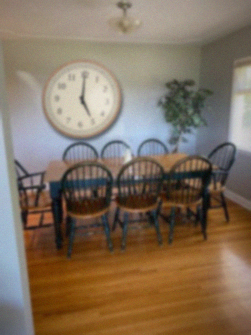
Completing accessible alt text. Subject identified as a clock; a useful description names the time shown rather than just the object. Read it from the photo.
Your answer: 5:00
